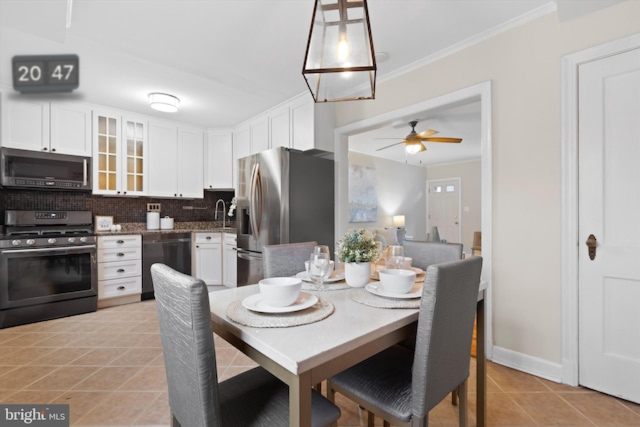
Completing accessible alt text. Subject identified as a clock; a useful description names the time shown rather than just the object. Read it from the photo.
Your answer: 20:47
